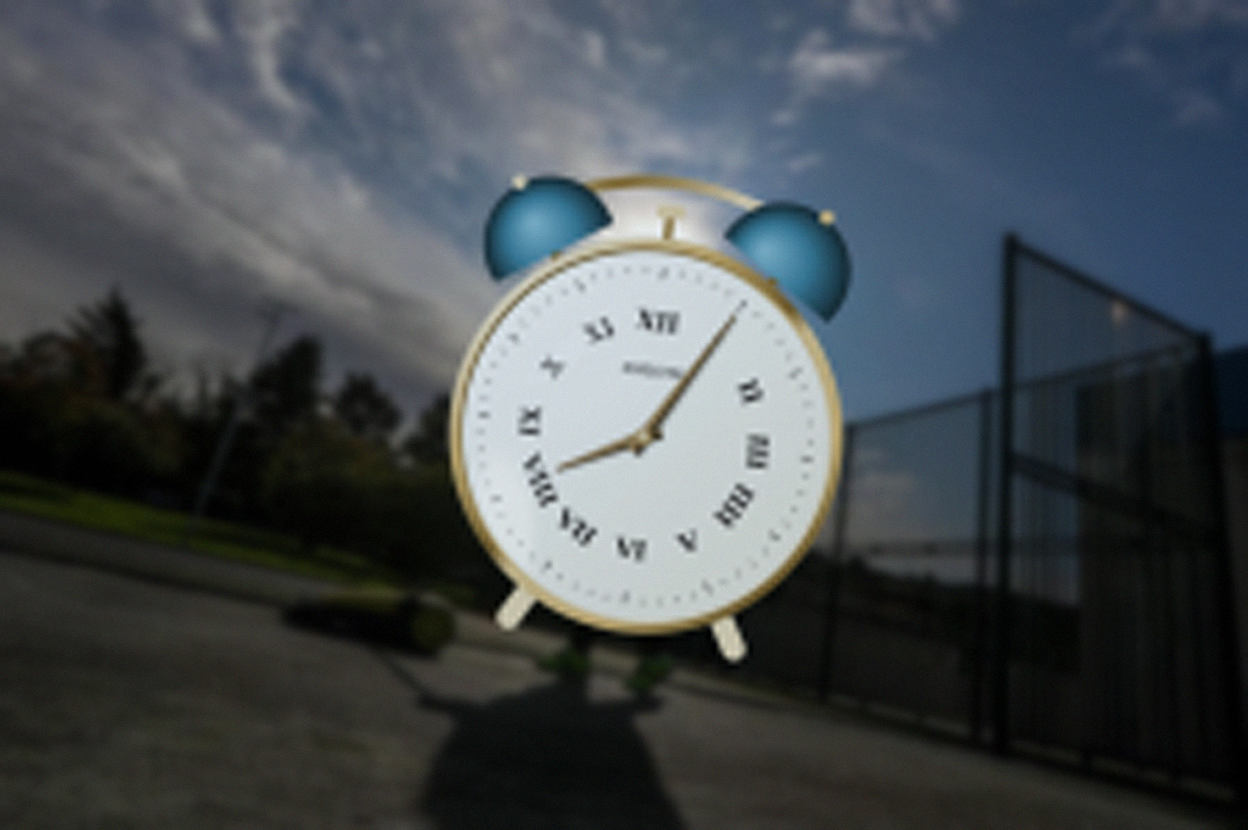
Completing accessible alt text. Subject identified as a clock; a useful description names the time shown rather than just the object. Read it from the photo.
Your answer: 8:05
